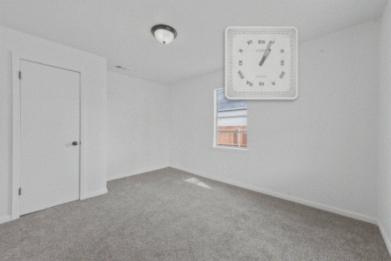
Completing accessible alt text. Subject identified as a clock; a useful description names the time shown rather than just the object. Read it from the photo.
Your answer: 1:04
